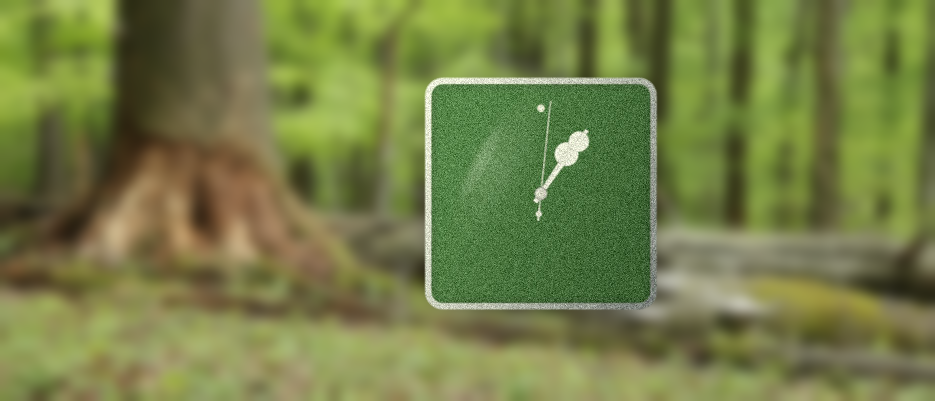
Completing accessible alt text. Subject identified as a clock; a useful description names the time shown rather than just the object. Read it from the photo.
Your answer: 1:06:01
